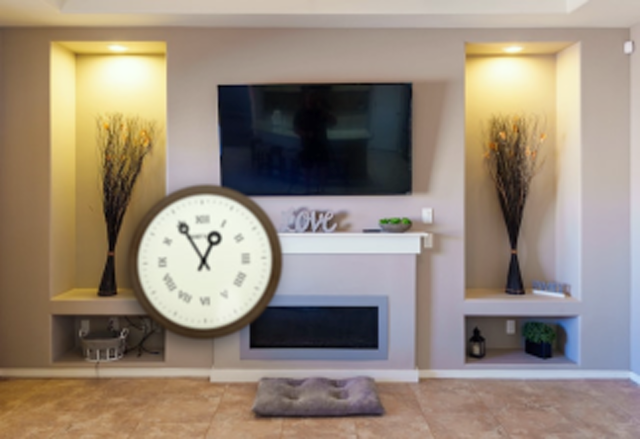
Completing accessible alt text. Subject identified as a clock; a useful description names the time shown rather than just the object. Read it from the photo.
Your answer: 12:55
